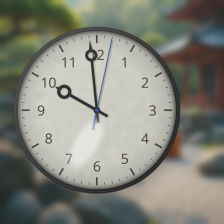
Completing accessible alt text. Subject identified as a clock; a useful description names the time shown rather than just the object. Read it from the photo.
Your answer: 9:59:02
